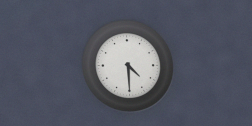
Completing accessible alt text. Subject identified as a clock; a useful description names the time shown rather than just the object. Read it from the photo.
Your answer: 4:30
